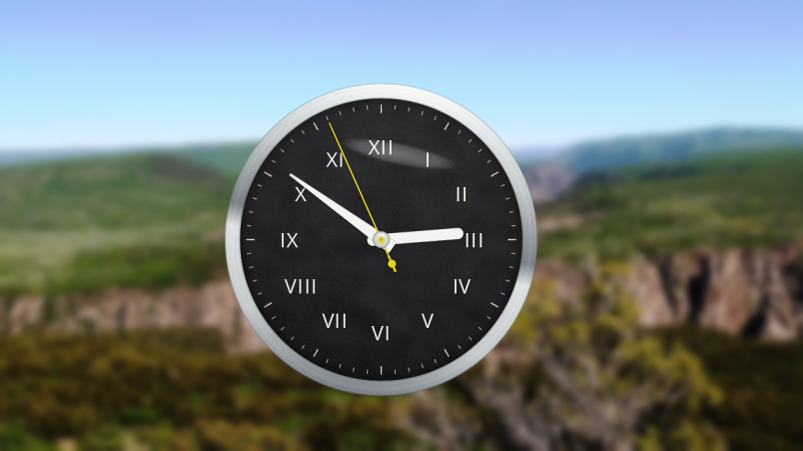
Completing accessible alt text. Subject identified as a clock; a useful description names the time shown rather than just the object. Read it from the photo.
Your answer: 2:50:56
